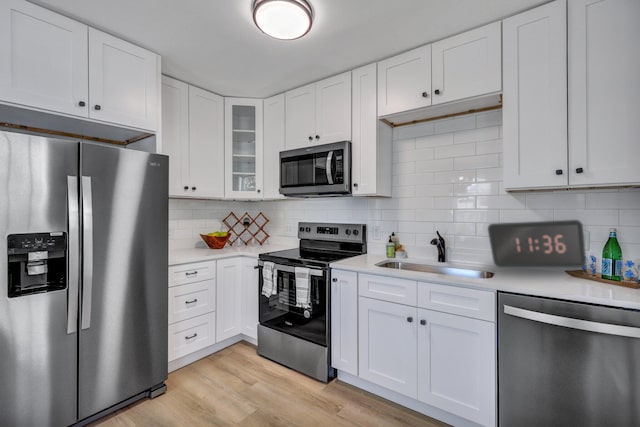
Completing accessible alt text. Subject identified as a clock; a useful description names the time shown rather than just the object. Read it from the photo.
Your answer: 11:36
